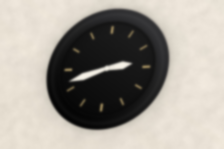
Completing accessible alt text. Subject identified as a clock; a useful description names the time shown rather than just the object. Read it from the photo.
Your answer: 2:42
